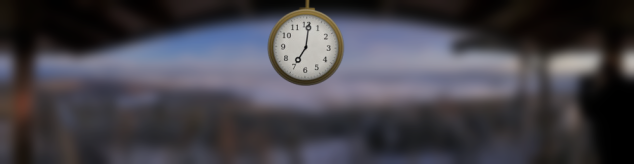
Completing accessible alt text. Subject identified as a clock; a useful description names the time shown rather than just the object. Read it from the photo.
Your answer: 7:01
